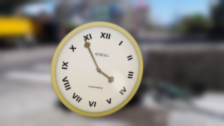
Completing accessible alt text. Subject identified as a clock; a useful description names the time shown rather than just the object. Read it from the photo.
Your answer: 3:54
